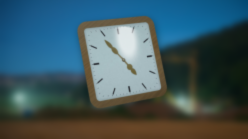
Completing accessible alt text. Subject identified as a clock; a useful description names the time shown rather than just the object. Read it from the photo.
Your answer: 4:54
